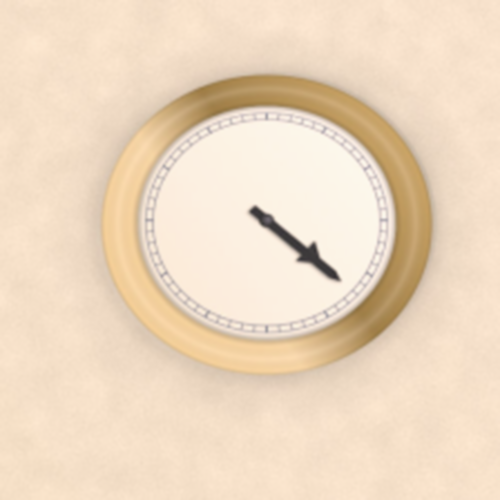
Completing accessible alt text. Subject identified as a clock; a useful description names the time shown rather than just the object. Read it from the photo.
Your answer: 4:22
